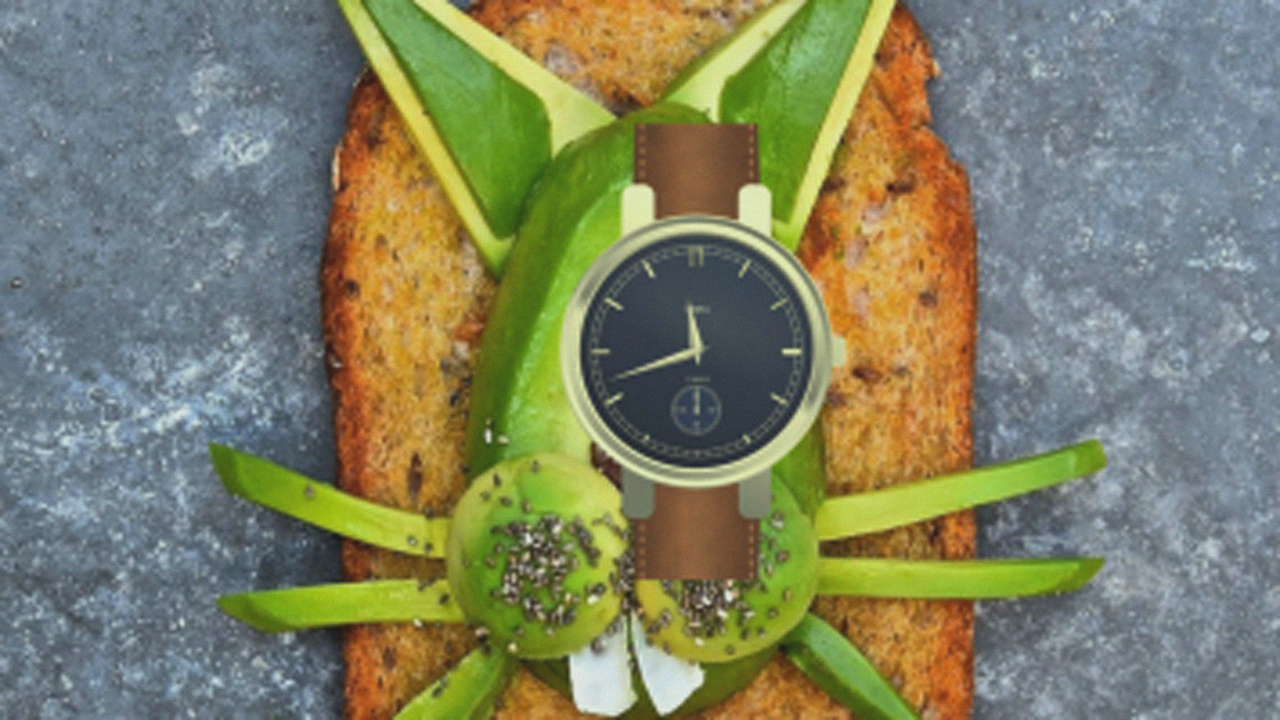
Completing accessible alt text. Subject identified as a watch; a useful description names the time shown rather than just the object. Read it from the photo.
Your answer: 11:42
